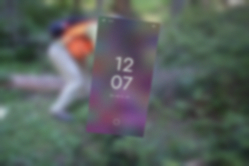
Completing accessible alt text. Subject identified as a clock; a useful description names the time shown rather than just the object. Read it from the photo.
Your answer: 12:07
